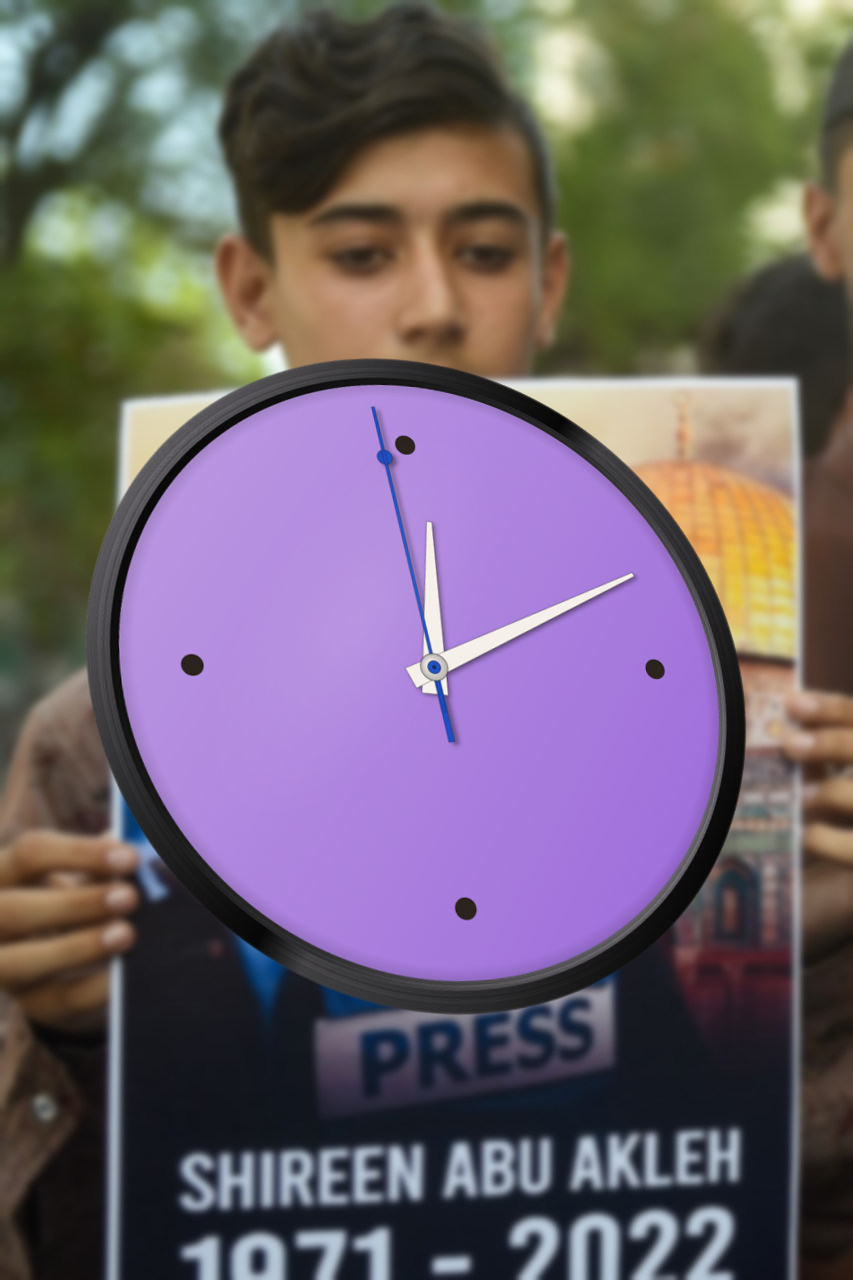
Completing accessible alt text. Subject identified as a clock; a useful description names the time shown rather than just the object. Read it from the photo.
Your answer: 12:10:59
